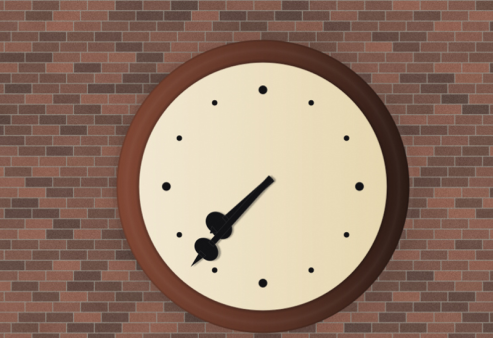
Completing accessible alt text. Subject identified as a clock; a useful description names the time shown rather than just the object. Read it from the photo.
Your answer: 7:37
